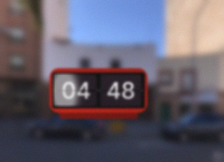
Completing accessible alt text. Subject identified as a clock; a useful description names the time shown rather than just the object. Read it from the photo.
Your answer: 4:48
